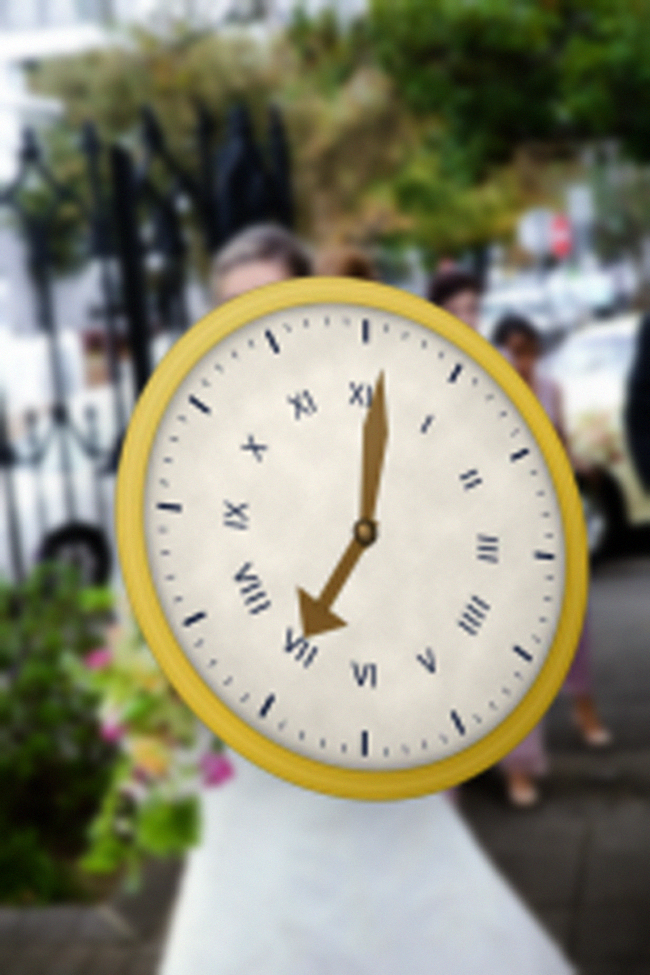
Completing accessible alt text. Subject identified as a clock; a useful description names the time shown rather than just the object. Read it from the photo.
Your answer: 7:01
